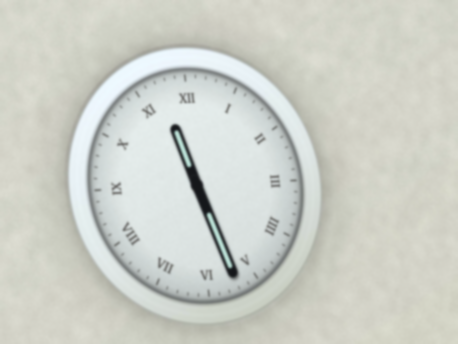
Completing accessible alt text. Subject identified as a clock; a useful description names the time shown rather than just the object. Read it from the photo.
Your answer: 11:27
